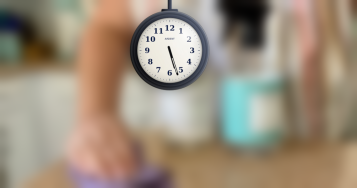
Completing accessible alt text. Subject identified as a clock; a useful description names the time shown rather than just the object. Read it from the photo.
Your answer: 5:27
